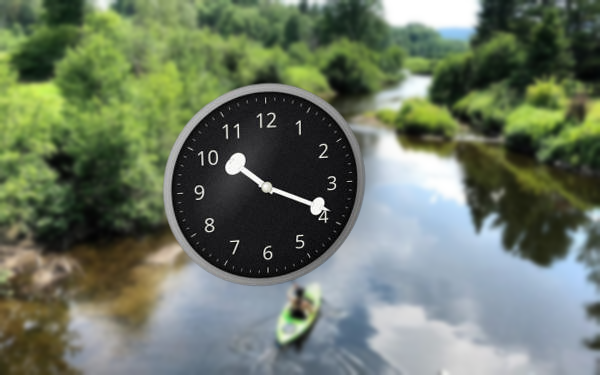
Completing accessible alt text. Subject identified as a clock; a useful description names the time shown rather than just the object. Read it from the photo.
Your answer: 10:19
